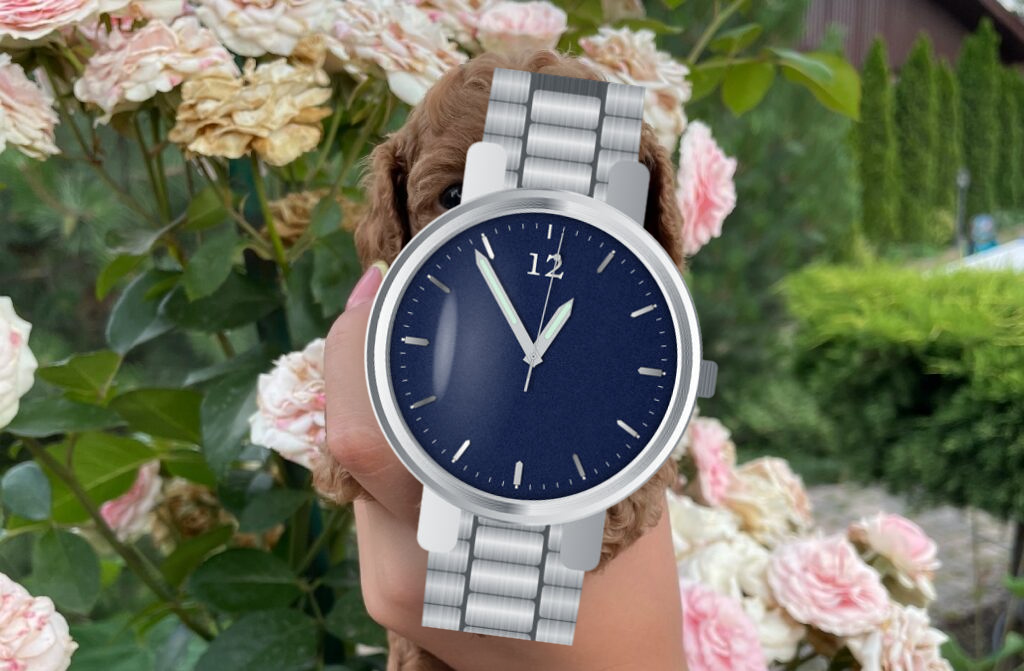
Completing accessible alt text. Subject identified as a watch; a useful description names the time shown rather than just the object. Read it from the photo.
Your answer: 12:54:01
